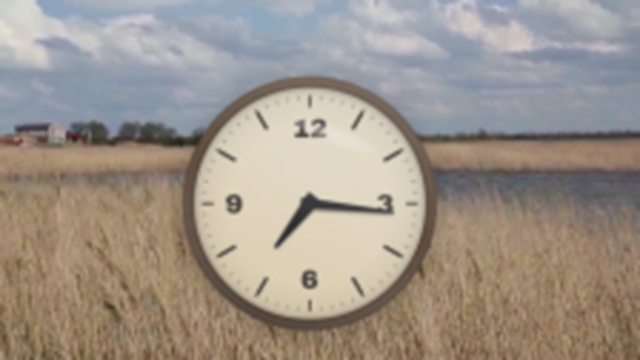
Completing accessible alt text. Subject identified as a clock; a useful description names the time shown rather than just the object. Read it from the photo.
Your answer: 7:16
